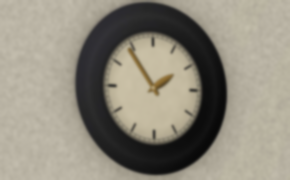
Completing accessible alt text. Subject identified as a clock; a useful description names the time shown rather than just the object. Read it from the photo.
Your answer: 1:54
